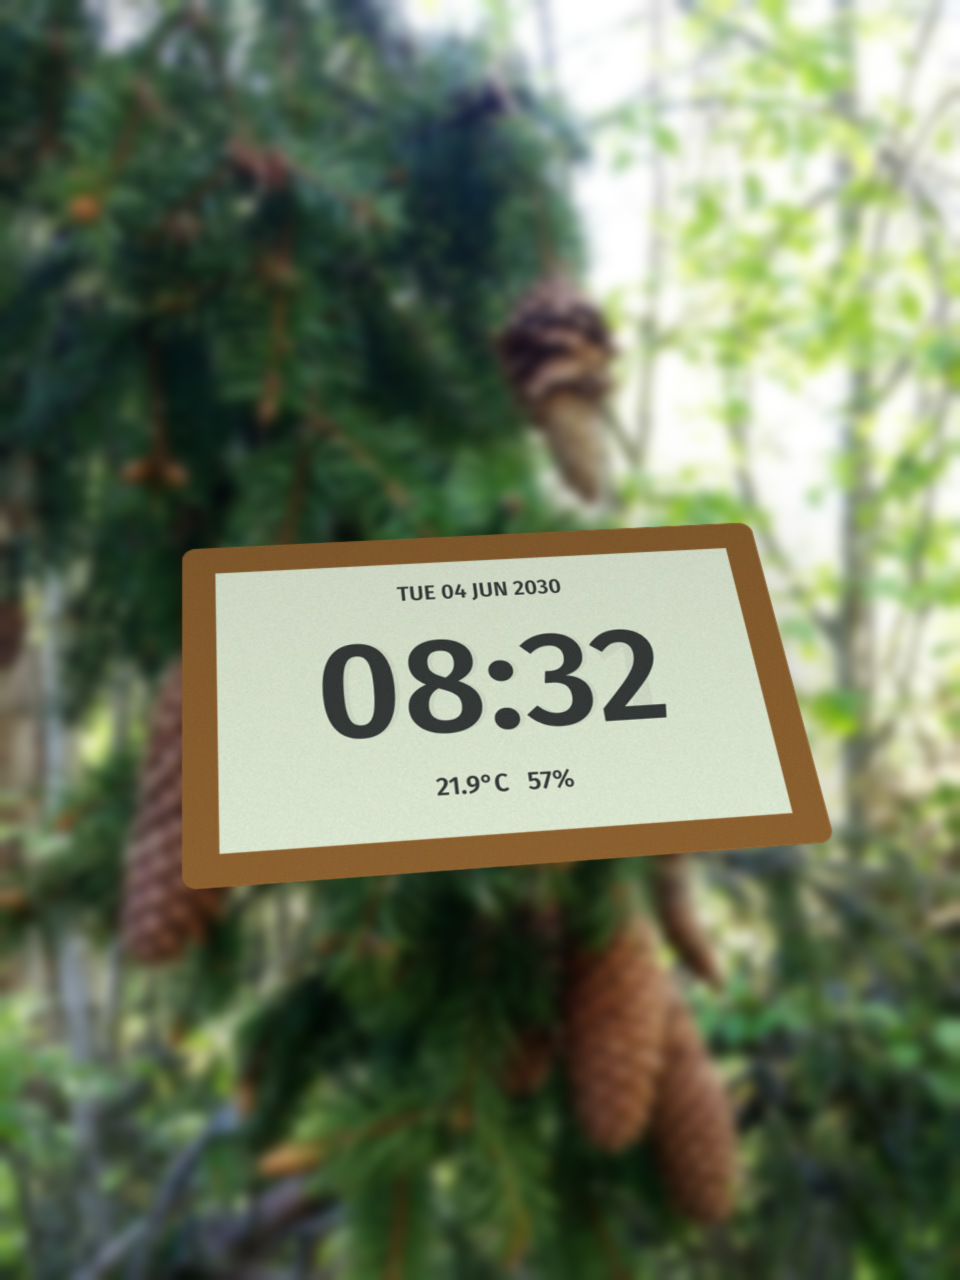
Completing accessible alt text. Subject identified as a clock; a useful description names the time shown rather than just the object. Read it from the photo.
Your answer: 8:32
